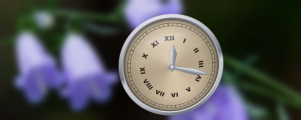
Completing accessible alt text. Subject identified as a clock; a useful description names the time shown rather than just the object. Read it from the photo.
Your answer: 12:18
